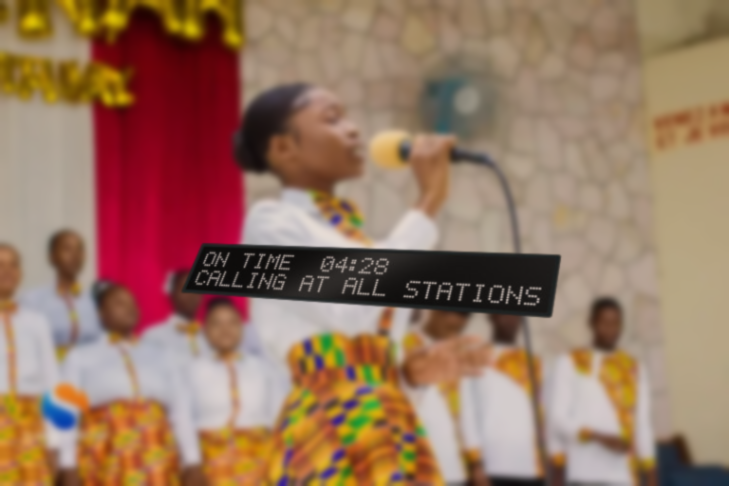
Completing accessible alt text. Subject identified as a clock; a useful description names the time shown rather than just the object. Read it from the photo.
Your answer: 4:28
